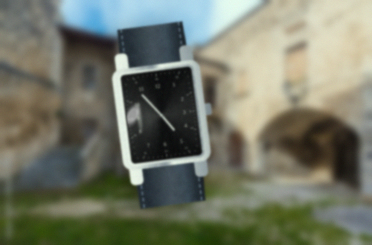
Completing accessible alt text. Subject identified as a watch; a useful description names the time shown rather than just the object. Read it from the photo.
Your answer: 4:54
